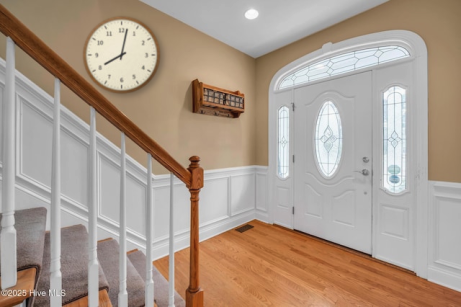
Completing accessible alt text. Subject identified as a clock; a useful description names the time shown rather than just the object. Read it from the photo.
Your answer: 8:02
